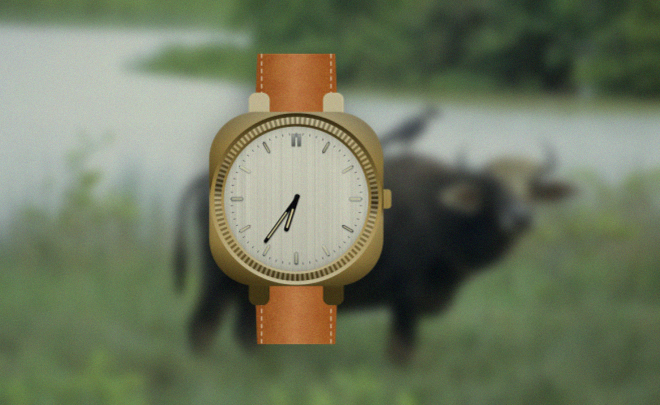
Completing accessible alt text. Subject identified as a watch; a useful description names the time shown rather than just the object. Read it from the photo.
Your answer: 6:36
